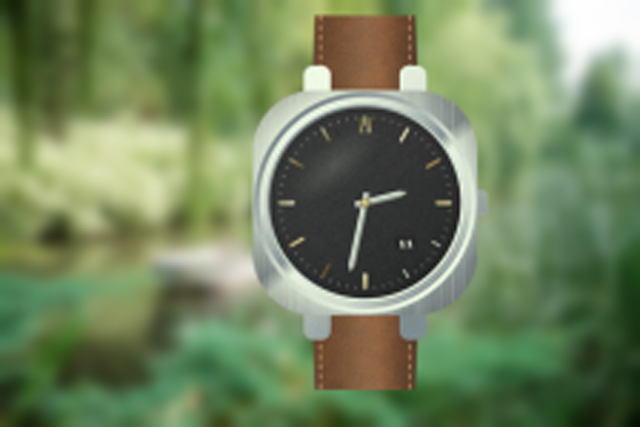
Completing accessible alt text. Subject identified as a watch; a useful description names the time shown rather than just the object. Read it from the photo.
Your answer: 2:32
